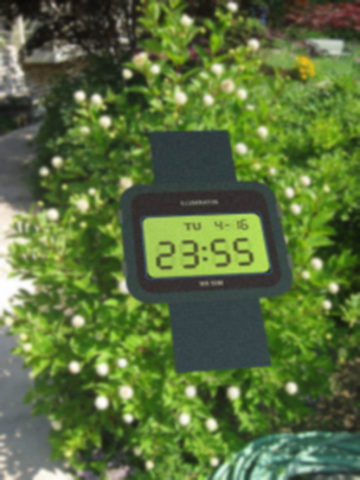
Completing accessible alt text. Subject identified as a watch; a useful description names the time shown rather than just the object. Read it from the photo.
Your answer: 23:55
